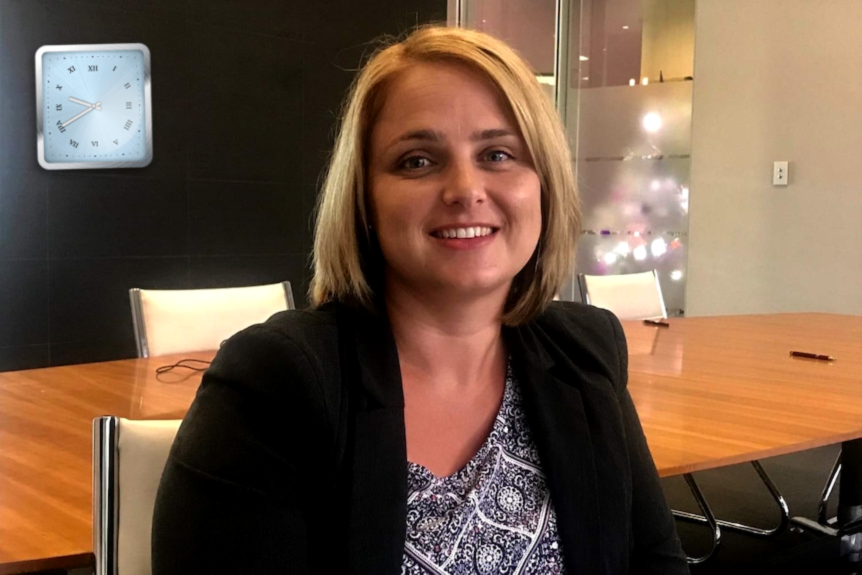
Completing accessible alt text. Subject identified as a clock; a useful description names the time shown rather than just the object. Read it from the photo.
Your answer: 9:40
